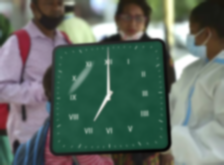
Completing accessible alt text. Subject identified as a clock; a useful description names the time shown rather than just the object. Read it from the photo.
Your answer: 7:00
